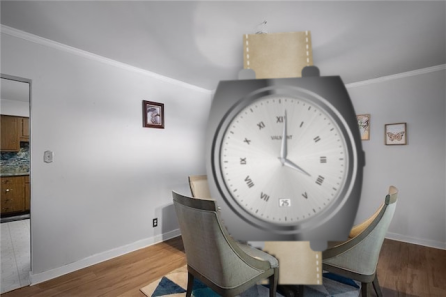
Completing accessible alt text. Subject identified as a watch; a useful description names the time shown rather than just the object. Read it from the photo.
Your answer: 4:01
